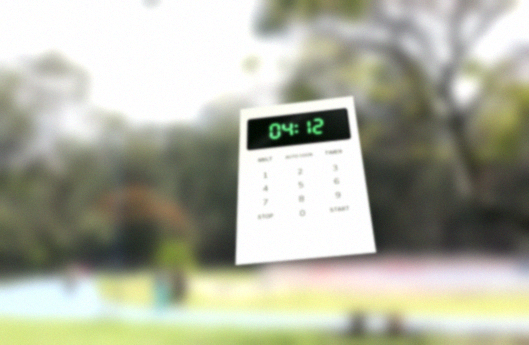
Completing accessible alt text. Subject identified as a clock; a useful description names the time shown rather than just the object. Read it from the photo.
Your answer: 4:12
